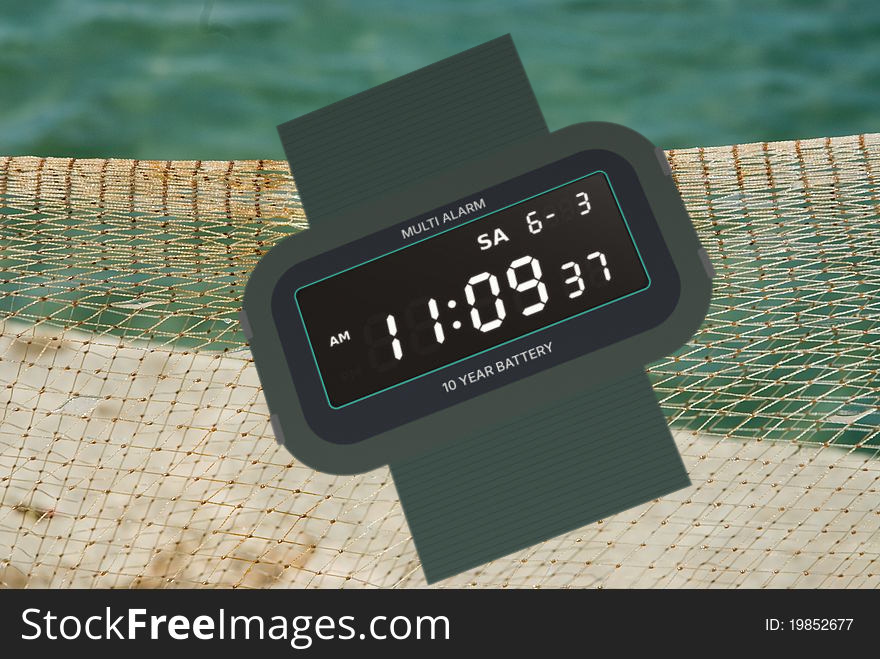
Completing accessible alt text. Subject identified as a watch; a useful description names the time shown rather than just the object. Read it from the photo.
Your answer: 11:09:37
